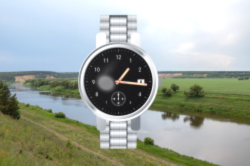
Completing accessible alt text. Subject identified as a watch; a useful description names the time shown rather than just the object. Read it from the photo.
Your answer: 1:16
